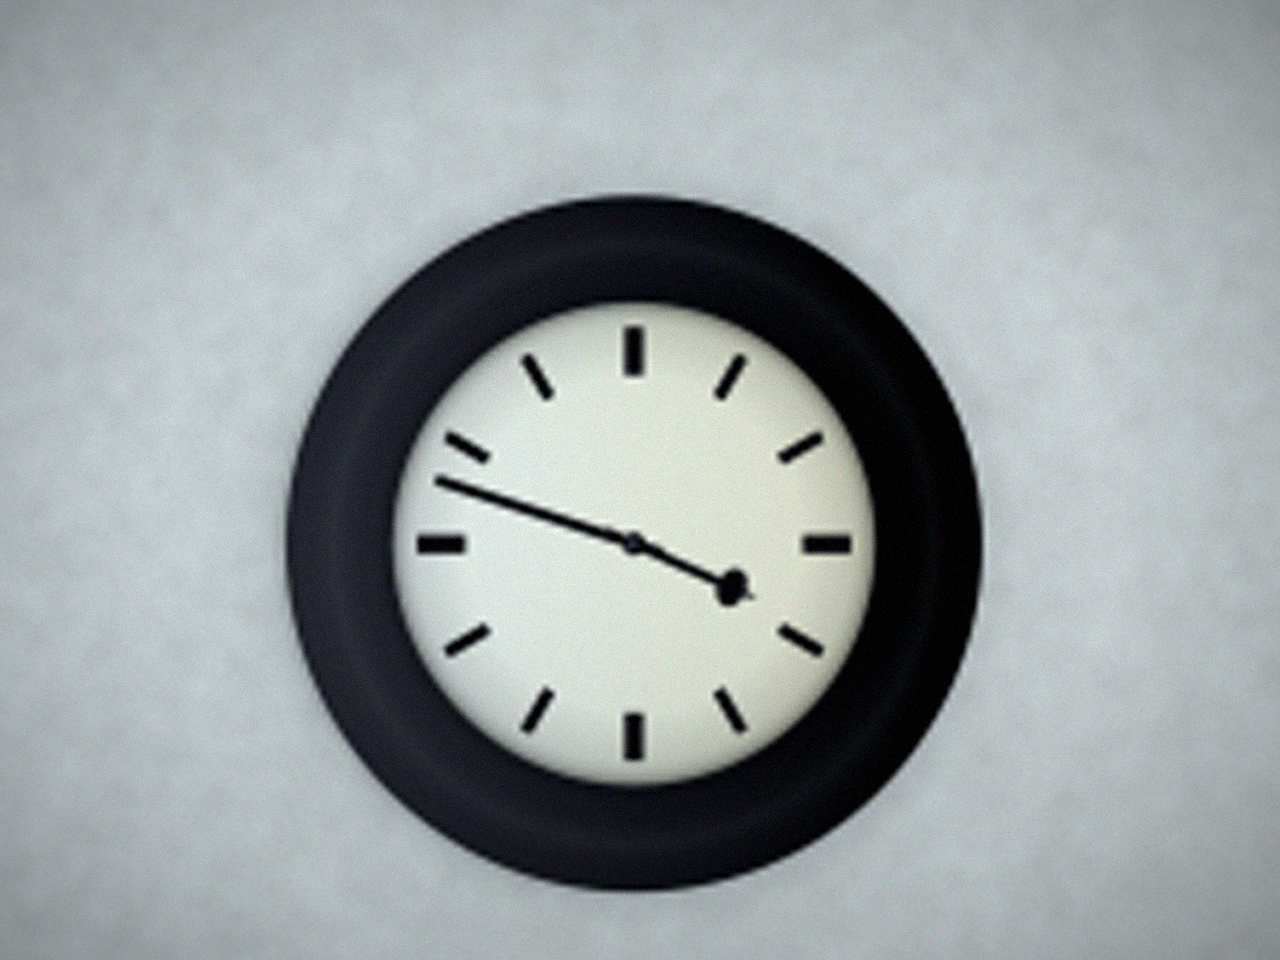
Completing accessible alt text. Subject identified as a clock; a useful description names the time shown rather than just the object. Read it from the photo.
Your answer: 3:48
